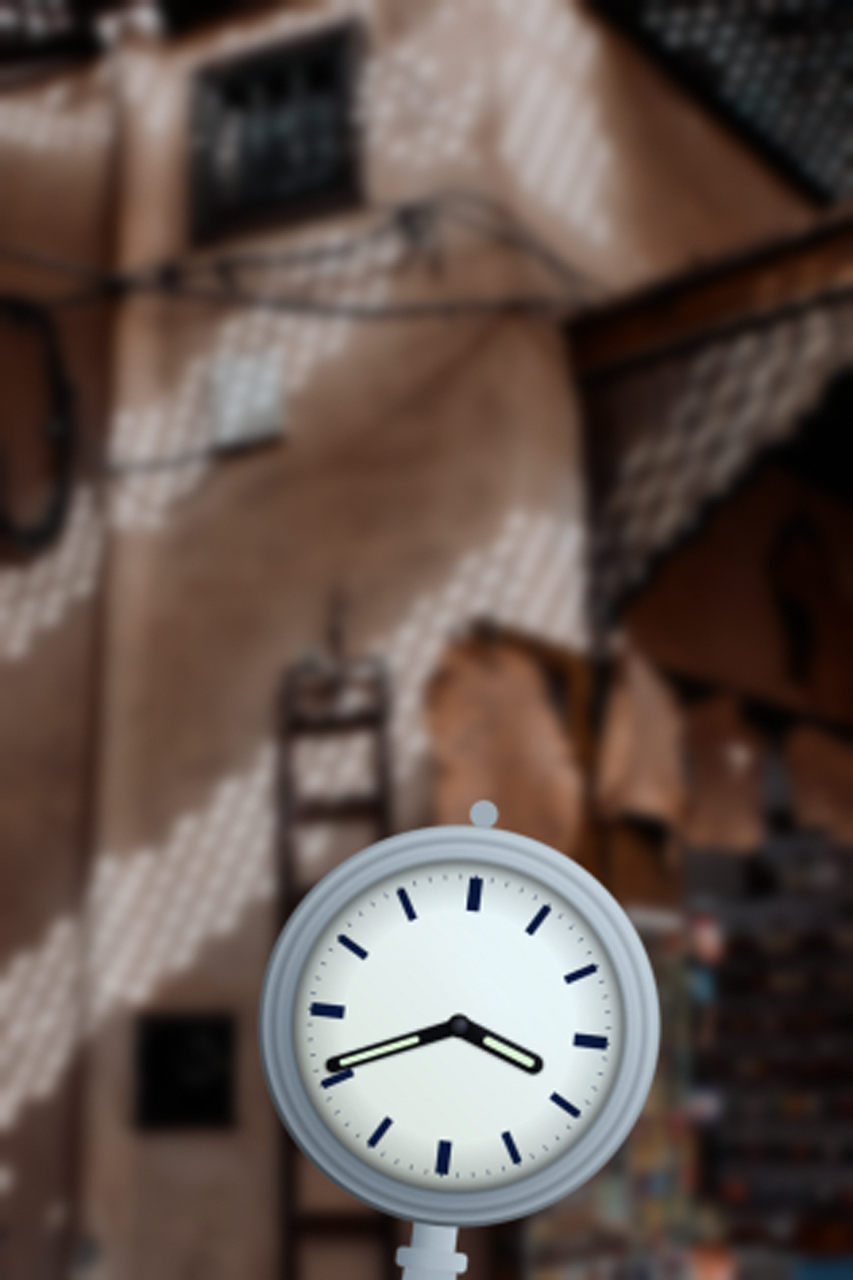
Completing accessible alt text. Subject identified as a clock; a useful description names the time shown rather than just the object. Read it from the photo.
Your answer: 3:41
